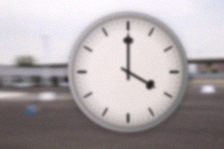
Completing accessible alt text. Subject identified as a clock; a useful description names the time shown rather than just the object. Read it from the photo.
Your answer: 4:00
